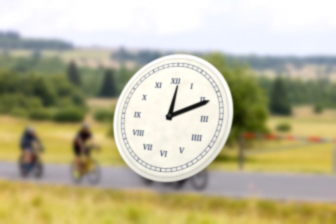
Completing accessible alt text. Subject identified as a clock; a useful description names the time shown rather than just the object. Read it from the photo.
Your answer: 12:11
